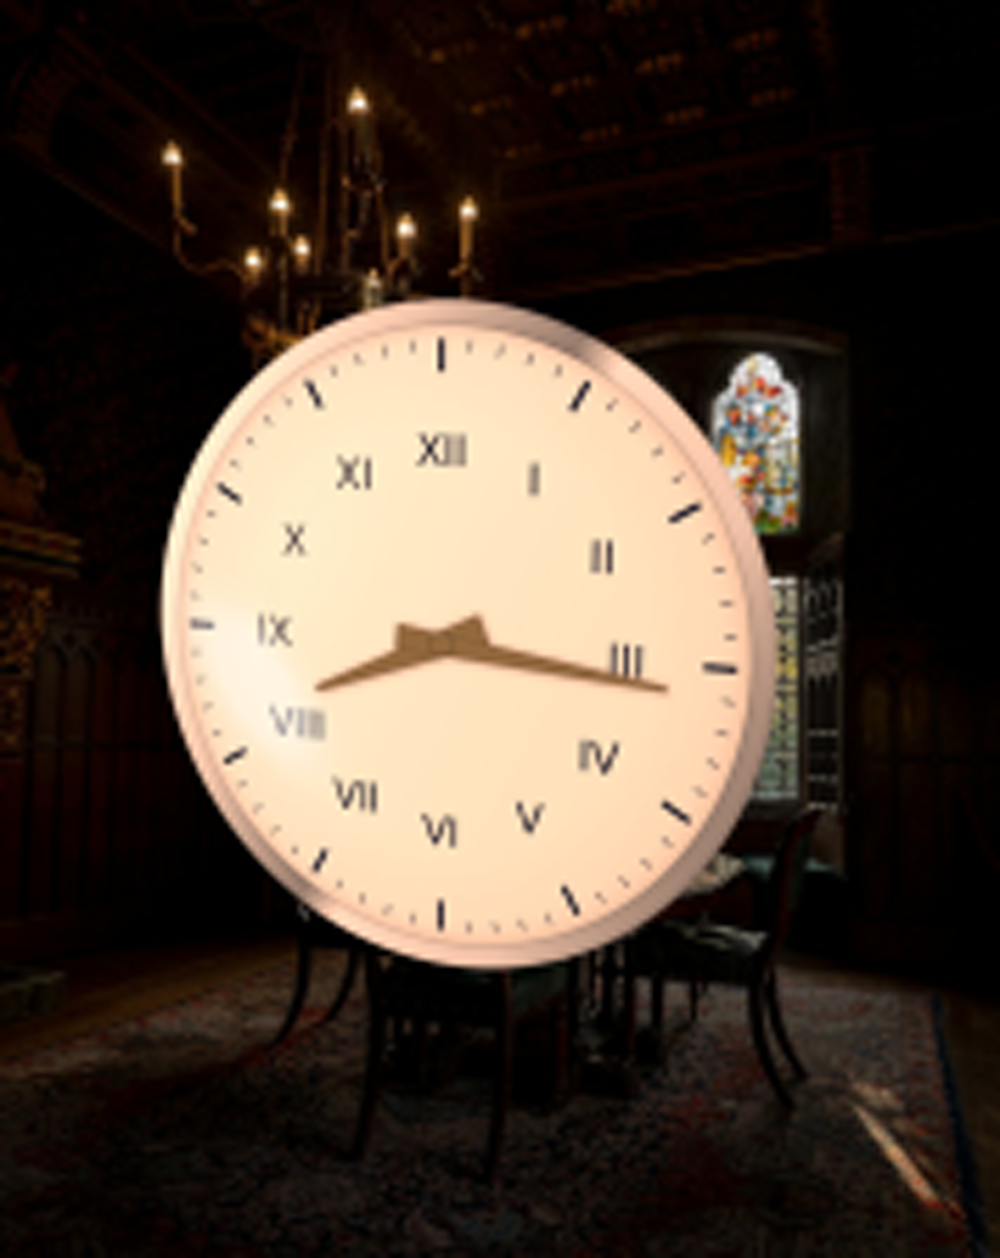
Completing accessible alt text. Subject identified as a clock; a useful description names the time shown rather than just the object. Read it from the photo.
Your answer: 8:16
